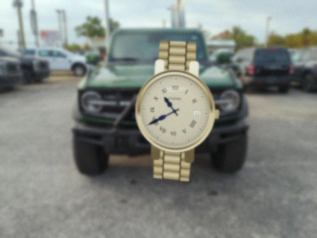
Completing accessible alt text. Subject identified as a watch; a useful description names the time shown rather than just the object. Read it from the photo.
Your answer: 10:40
